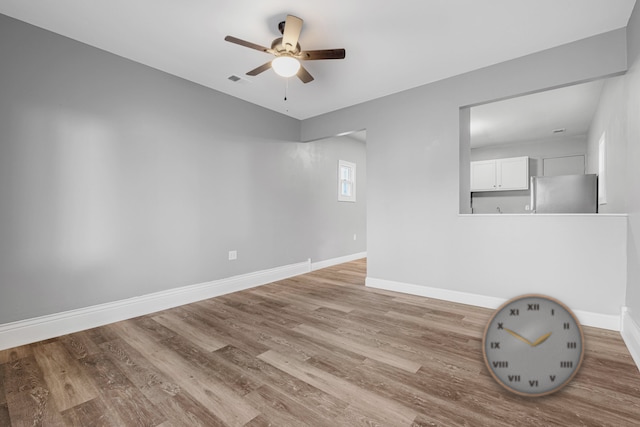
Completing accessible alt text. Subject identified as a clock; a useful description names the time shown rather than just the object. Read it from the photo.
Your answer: 1:50
